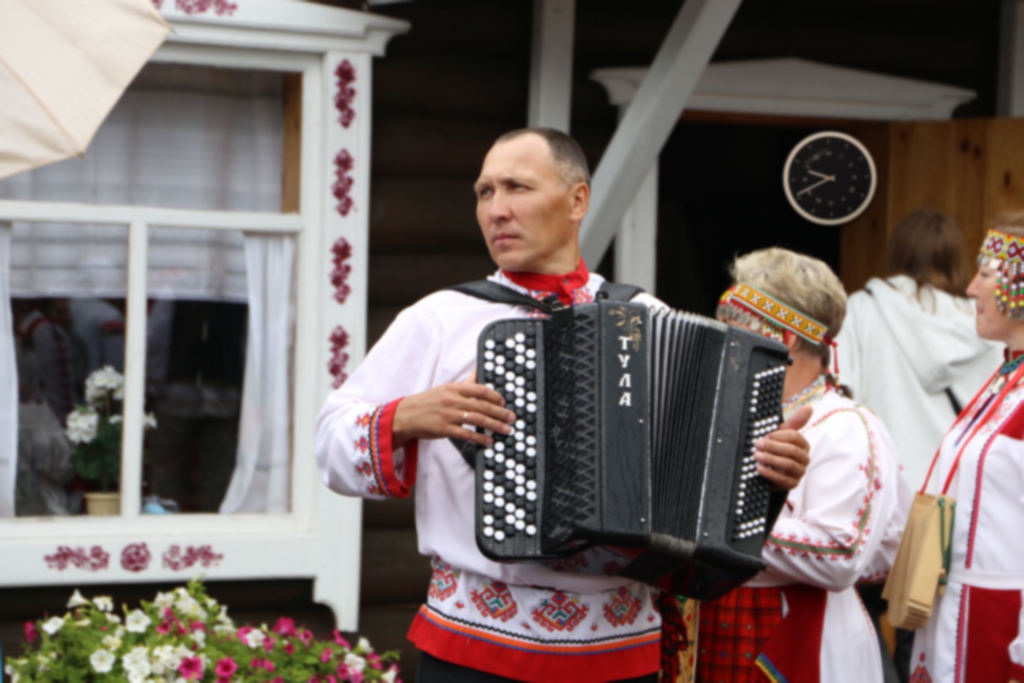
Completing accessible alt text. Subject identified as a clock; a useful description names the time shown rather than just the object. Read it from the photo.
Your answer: 9:41
